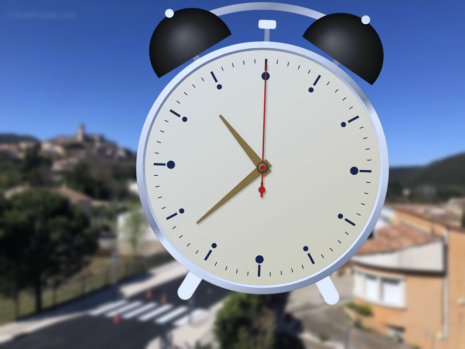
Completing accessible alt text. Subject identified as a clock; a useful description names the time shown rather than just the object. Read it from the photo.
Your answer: 10:38:00
